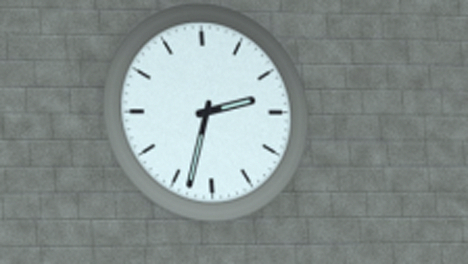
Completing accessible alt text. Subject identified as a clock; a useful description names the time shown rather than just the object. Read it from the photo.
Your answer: 2:33
